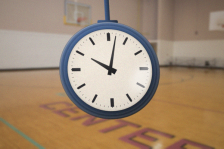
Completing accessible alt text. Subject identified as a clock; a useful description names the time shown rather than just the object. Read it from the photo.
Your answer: 10:02
